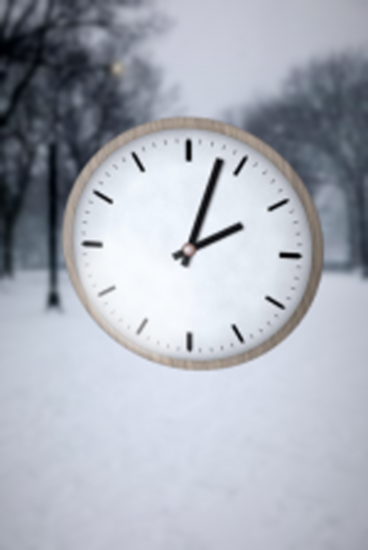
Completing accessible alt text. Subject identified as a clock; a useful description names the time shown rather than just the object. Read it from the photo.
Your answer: 2:03
